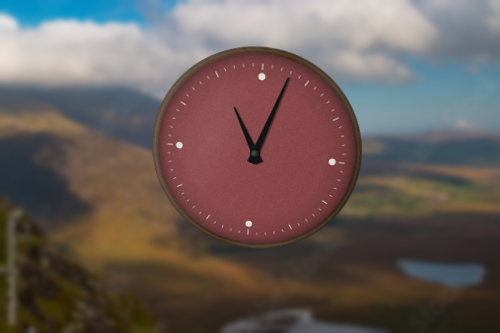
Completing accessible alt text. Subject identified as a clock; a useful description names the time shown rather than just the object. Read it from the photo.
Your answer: 11:03
